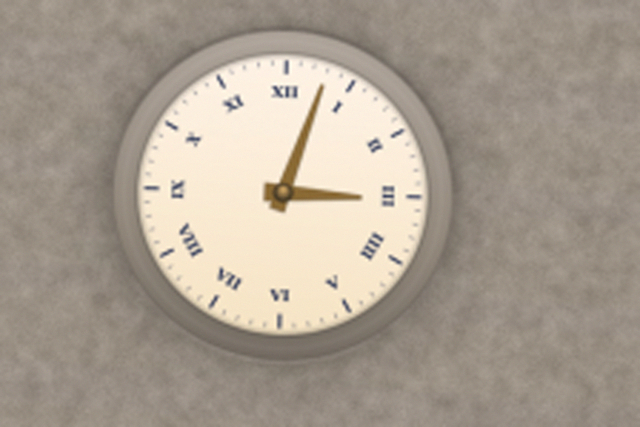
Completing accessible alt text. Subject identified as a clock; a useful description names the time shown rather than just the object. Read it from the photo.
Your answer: 3:03
